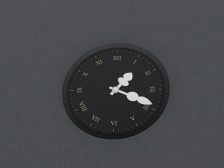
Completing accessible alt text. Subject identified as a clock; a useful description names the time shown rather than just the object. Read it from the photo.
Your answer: 1:19
